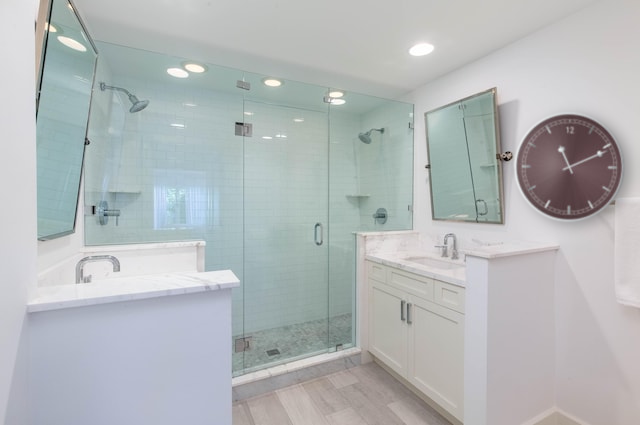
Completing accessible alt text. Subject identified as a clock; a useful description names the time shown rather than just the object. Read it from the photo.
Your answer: 11:11
